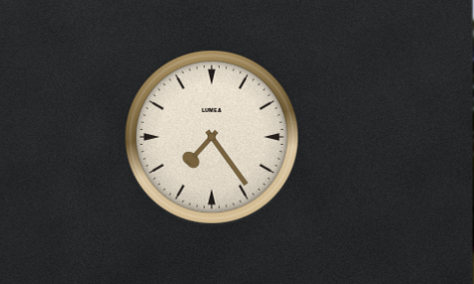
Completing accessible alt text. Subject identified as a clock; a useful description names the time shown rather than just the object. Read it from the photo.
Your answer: 7:24
